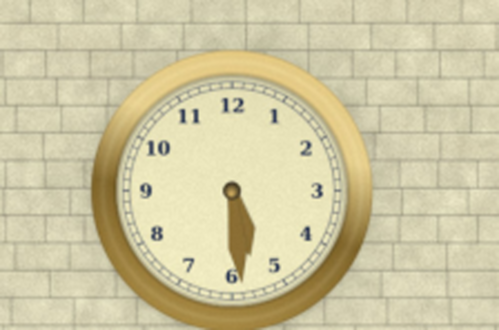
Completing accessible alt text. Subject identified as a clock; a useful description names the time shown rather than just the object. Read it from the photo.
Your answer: 5:29
